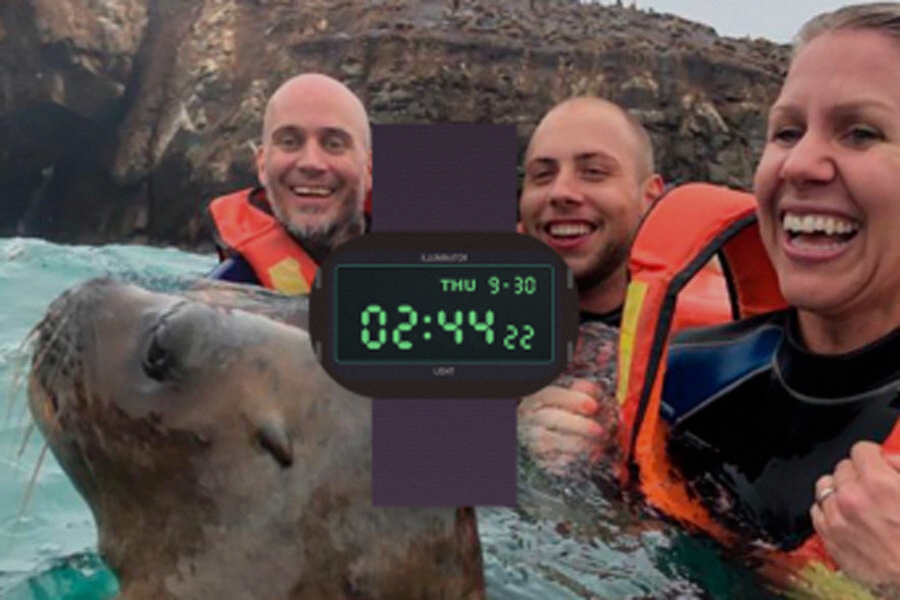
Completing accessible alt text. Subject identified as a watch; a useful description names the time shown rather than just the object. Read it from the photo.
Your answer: 2:44:22
